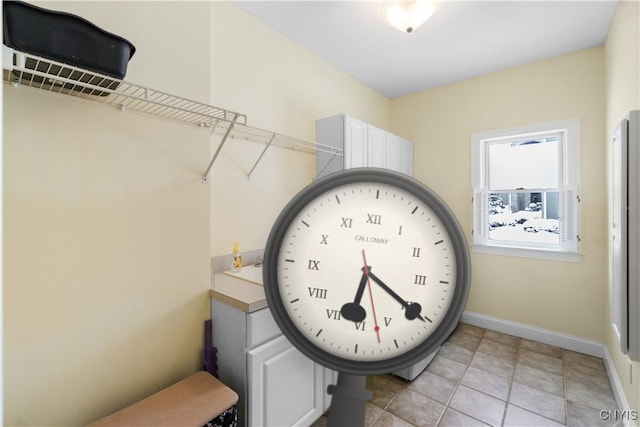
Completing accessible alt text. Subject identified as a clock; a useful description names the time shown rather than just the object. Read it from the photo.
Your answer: 6:20:27
